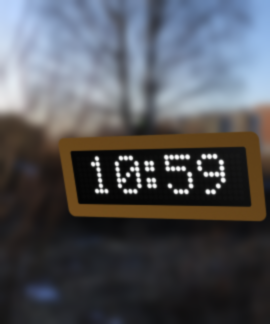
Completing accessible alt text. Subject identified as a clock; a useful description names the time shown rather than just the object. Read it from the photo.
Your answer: 10:59
